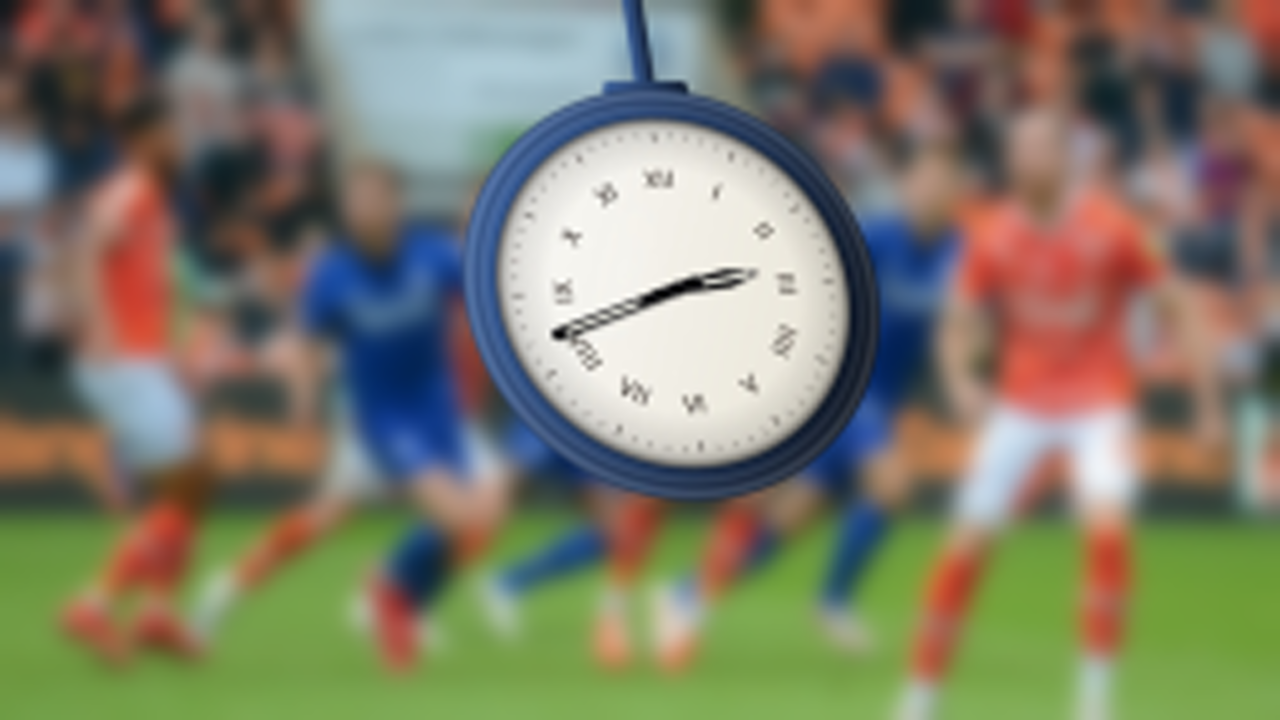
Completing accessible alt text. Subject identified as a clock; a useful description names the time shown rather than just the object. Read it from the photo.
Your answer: 2:42
